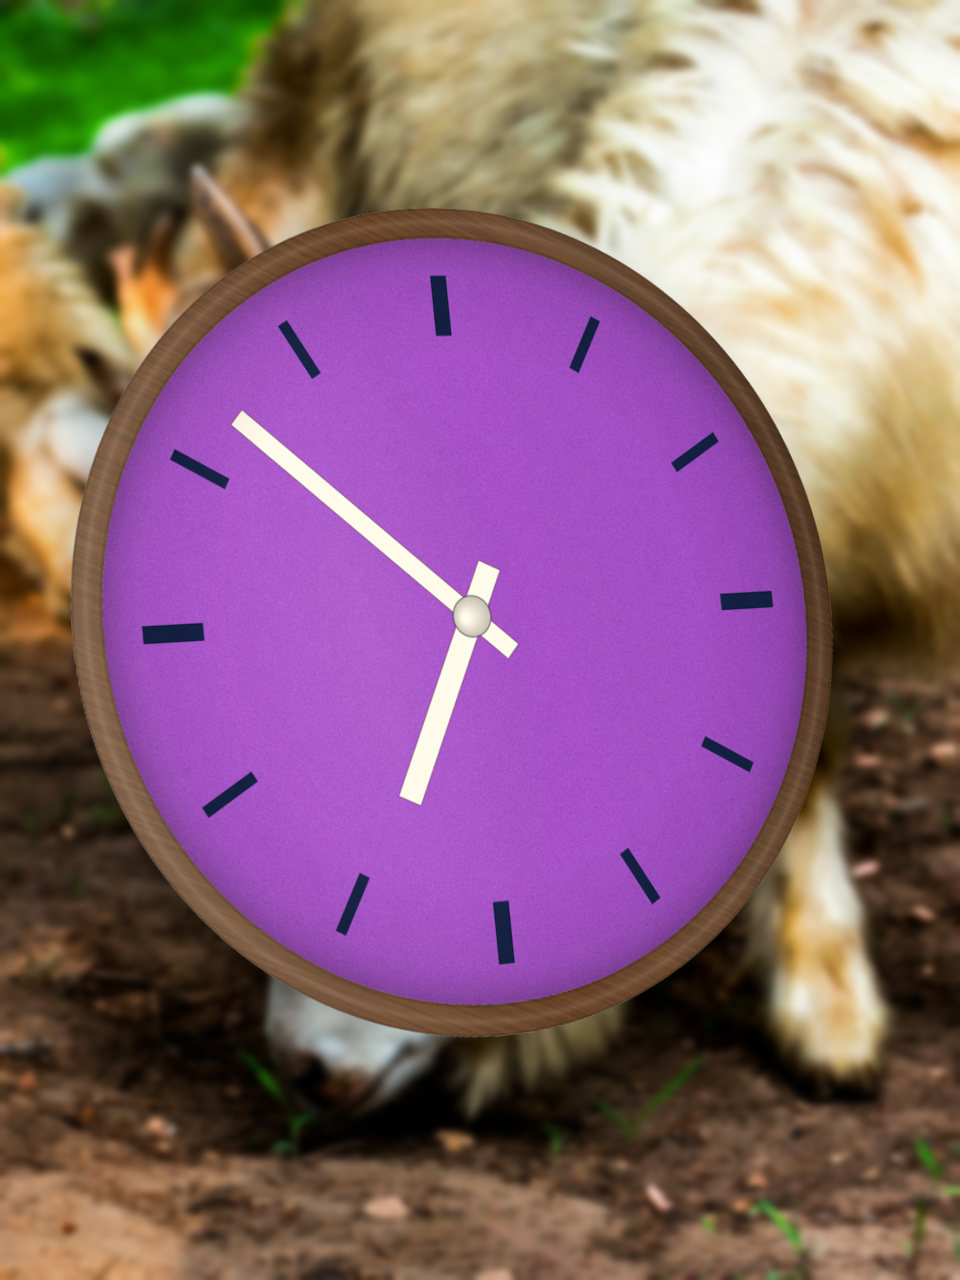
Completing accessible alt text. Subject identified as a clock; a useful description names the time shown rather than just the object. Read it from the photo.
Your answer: 6:52
